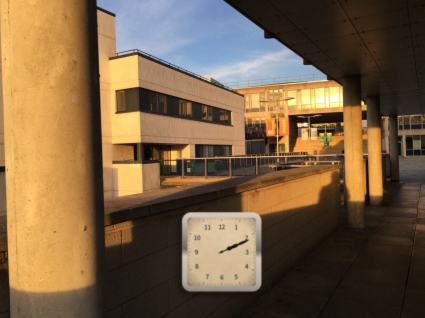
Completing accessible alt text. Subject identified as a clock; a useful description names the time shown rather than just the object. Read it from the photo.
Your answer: 2:11
